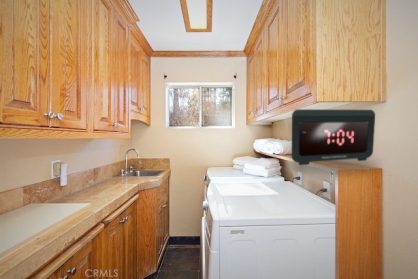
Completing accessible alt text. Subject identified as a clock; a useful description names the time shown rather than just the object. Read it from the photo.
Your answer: 7:04
